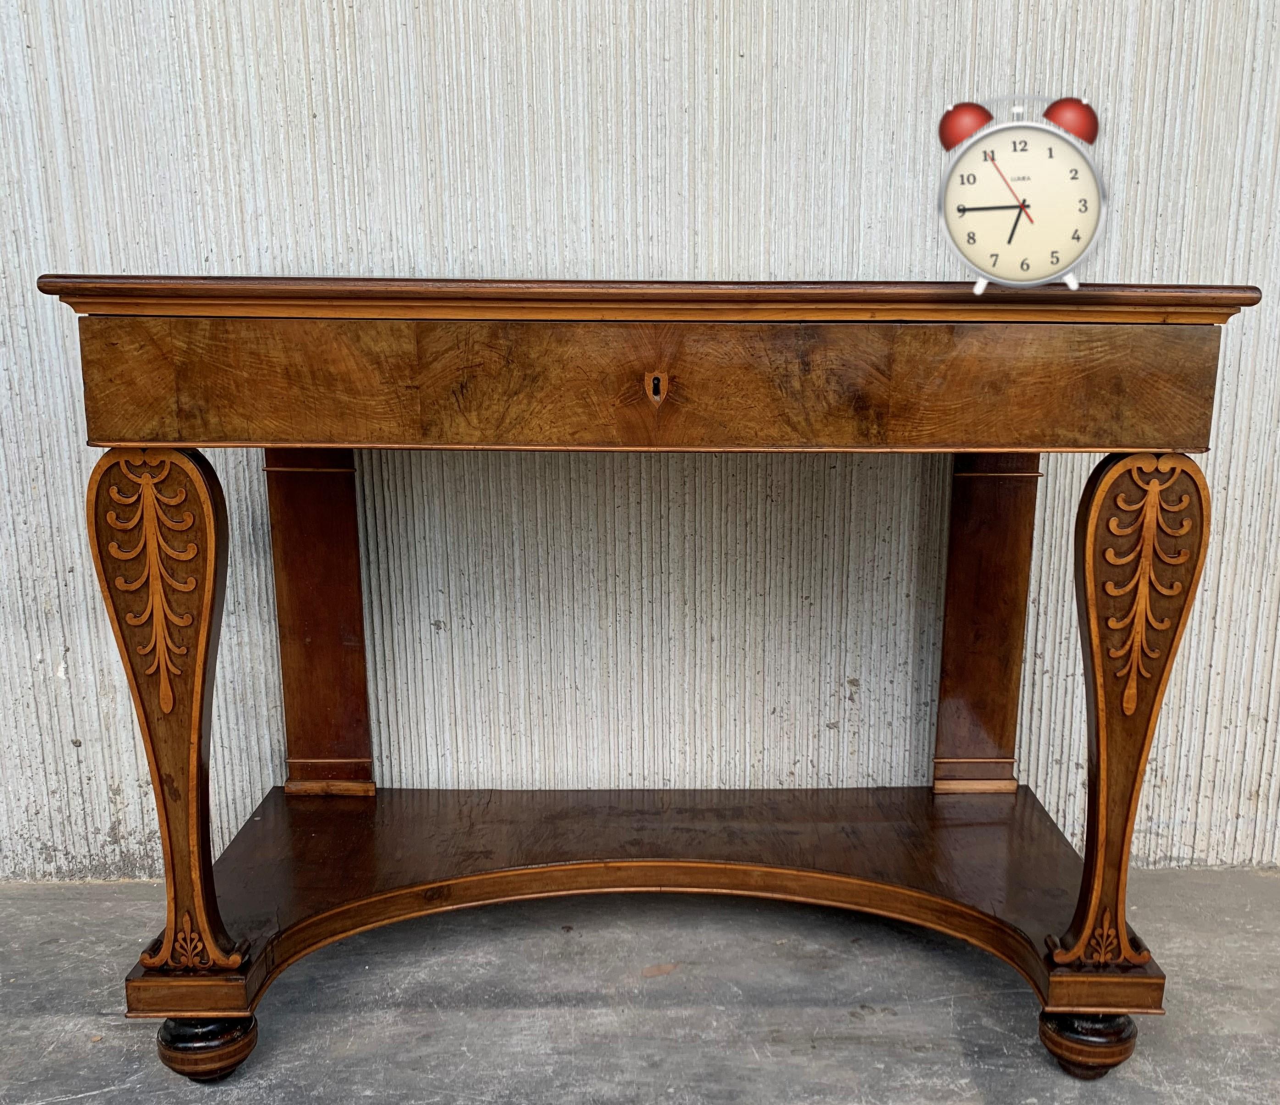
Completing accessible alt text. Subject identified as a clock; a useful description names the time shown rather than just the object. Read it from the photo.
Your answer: 6:44:55
